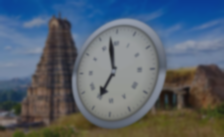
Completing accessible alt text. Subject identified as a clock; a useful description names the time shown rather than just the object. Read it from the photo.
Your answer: 6:58
